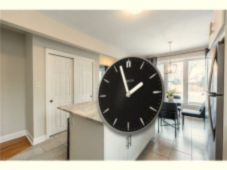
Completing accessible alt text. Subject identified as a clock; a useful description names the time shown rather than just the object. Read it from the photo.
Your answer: 1:57
